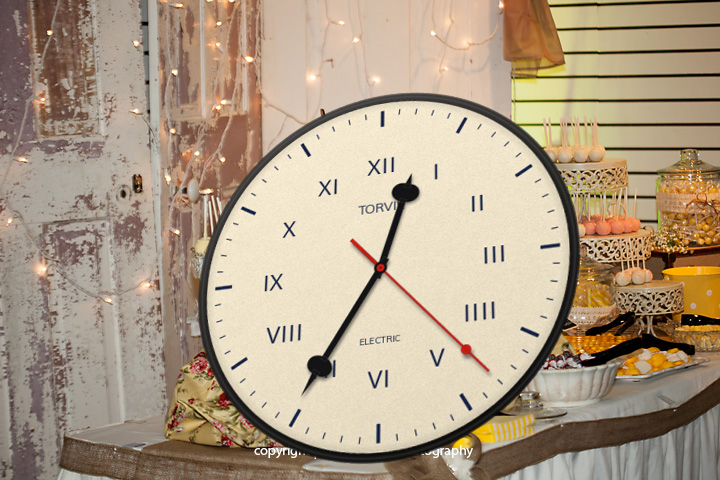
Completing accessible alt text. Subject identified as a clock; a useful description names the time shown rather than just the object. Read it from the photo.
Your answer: 12:35:23
